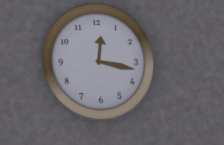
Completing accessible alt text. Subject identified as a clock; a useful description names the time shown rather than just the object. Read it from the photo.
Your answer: 12:17
